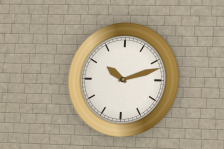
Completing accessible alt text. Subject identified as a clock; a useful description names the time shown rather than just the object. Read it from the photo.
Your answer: 10:12
